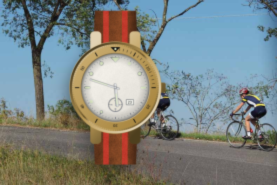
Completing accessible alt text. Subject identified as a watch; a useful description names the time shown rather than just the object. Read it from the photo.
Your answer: 5:48
